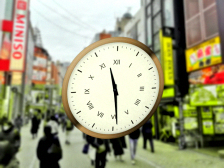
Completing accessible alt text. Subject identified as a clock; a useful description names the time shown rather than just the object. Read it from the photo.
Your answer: 11:29
